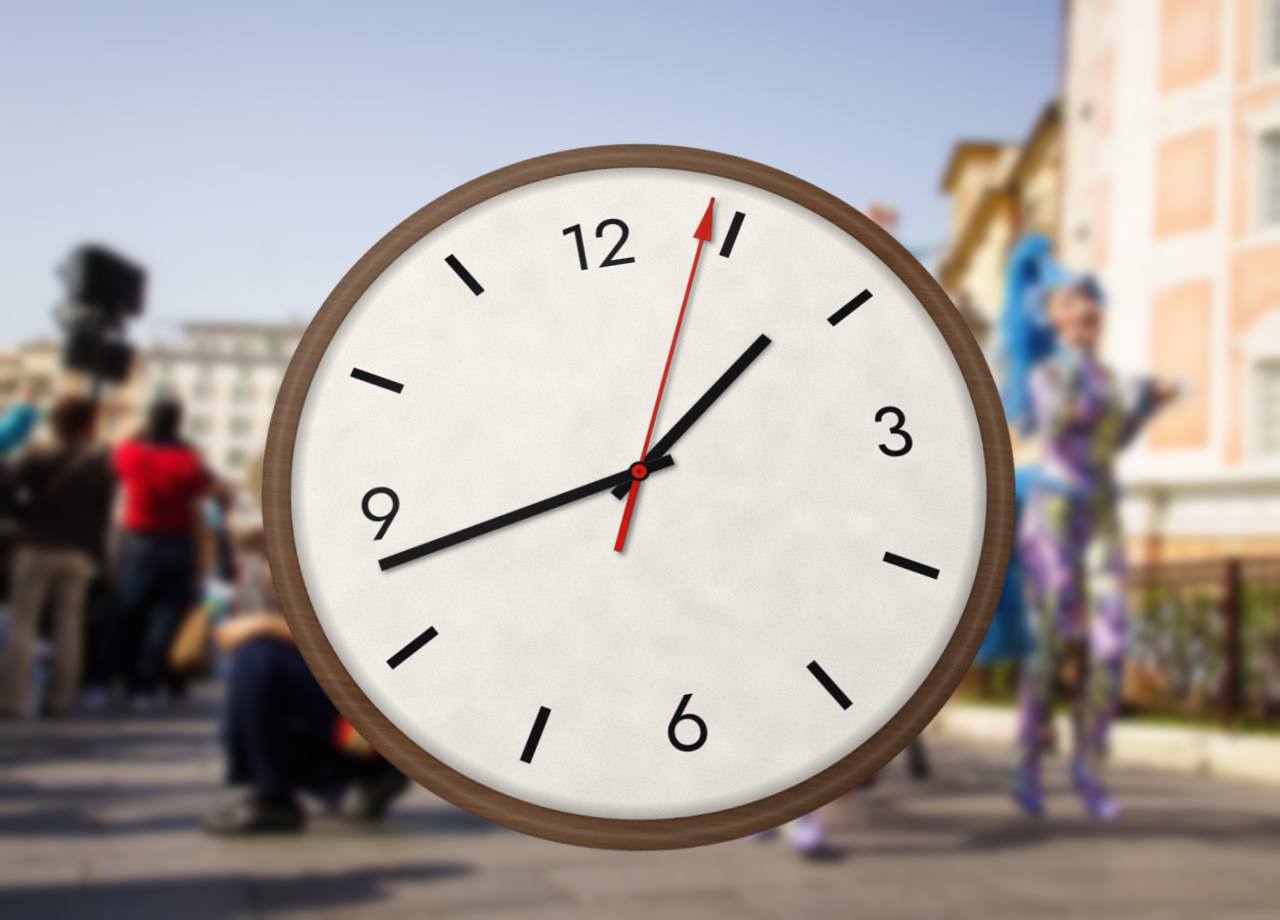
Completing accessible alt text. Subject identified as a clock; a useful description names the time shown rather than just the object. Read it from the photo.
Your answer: 1:43:04
